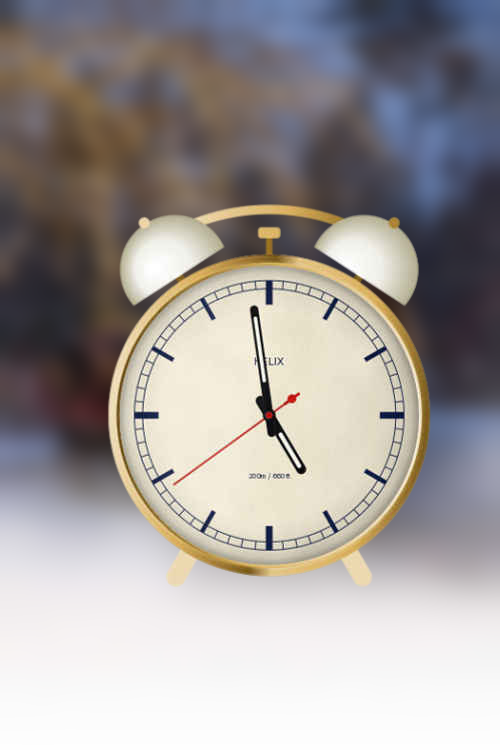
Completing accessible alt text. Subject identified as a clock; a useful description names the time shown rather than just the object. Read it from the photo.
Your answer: 4:58:39
